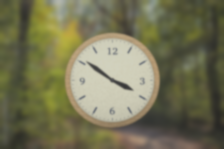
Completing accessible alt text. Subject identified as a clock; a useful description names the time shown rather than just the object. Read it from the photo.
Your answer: 3:51
